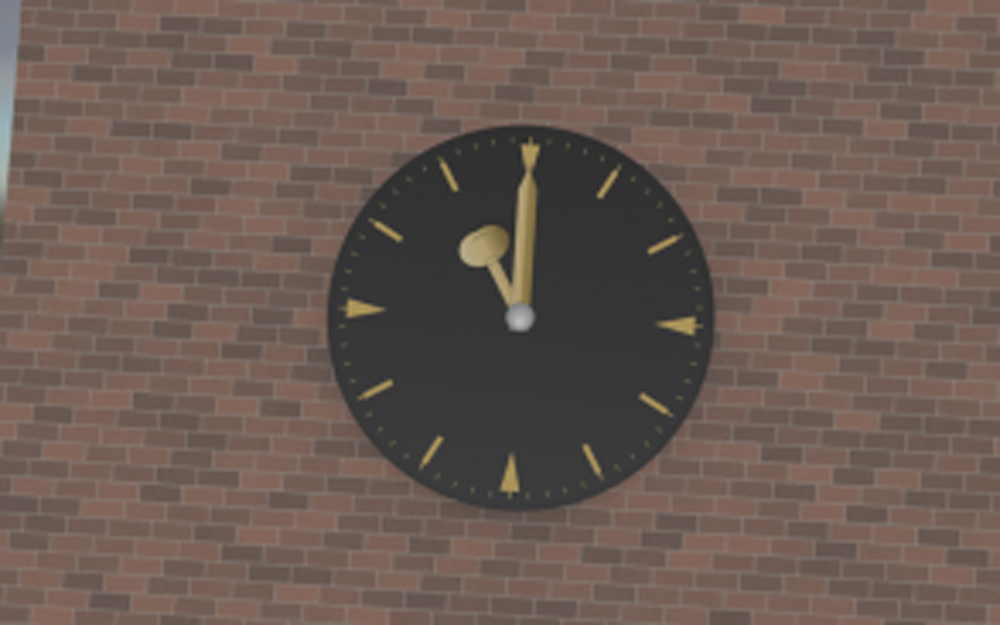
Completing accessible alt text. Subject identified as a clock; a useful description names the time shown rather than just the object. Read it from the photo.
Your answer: 11:00
